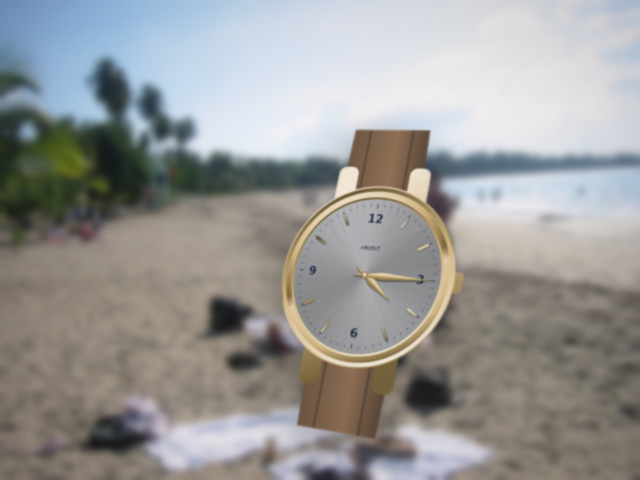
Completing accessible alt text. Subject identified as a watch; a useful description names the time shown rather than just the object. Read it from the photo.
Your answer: 4:15
